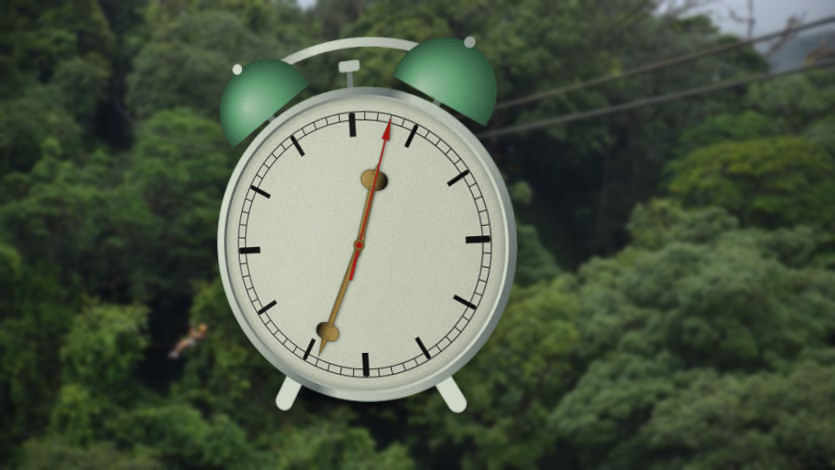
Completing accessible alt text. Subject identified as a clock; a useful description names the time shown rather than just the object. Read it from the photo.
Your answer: 12:34:03
